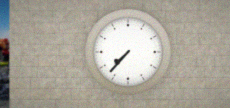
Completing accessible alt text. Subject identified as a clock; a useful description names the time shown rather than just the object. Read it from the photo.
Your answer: 7:37
